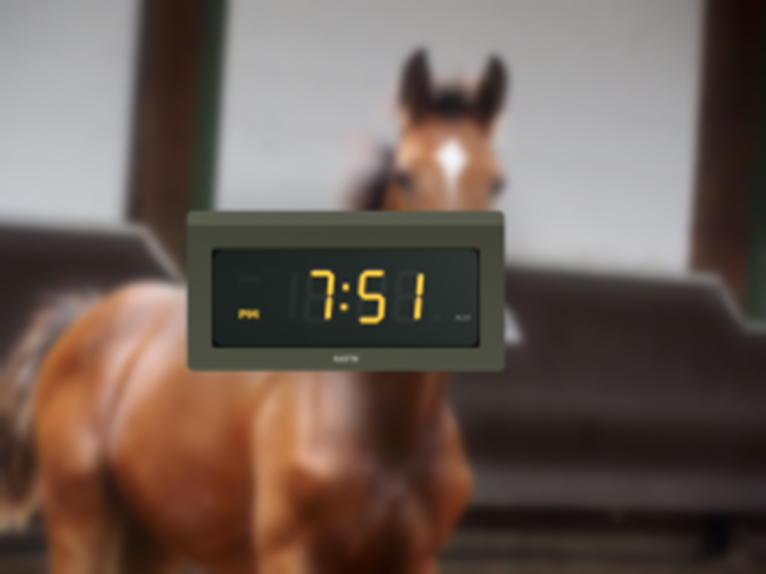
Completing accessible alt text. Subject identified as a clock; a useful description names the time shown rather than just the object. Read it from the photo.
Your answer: 7:51
